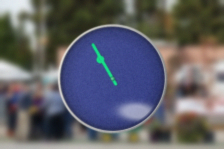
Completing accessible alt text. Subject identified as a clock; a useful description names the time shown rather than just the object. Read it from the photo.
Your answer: 10:55
